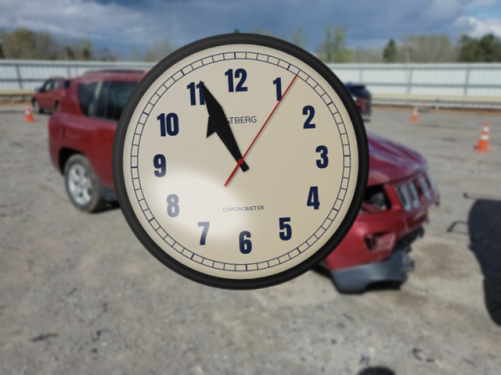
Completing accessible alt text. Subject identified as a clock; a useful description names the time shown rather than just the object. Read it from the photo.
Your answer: 10:56:06
